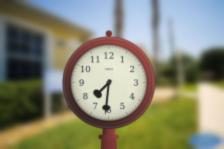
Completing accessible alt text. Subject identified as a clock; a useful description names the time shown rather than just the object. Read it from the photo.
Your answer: 7:31
